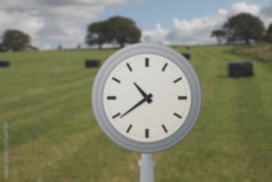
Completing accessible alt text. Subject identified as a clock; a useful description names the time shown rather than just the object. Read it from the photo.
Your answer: 10:39
